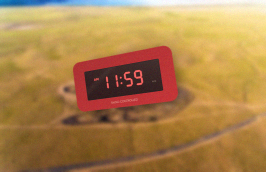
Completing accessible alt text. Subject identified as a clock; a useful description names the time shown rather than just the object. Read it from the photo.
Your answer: 11:59
